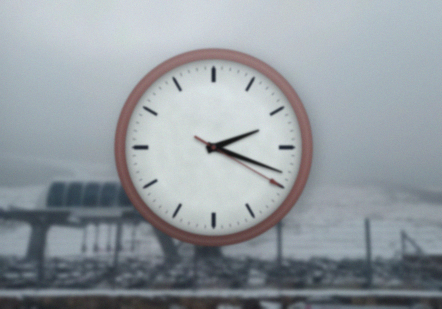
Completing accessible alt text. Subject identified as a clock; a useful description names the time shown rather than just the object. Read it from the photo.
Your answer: 2:18:20
